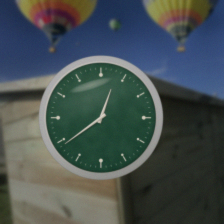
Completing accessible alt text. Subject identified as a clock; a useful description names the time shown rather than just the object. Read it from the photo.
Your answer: 12:39
